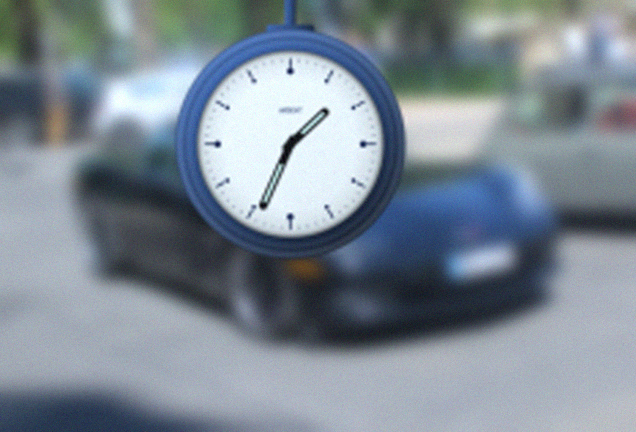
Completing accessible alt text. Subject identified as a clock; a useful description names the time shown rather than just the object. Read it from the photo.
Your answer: 1:34
